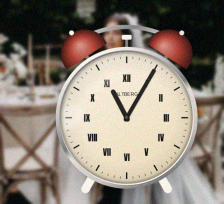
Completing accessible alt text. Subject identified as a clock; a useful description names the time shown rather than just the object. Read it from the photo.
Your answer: 11:05
